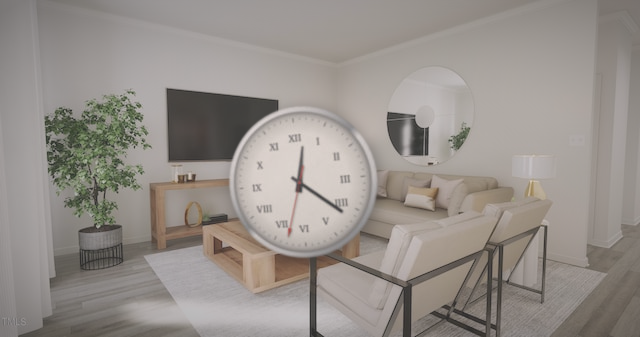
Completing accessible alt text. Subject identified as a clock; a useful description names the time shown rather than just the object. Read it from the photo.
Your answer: 12:21:33
